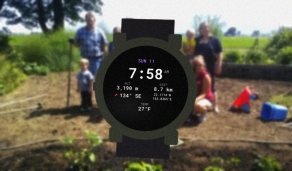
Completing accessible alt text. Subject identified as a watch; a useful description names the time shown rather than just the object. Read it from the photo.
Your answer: 7:58
